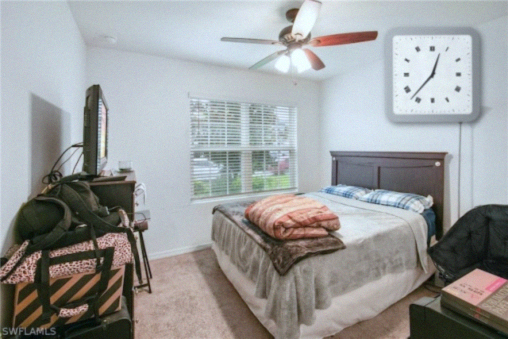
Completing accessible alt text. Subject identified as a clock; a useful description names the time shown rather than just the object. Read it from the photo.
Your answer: 12:37
